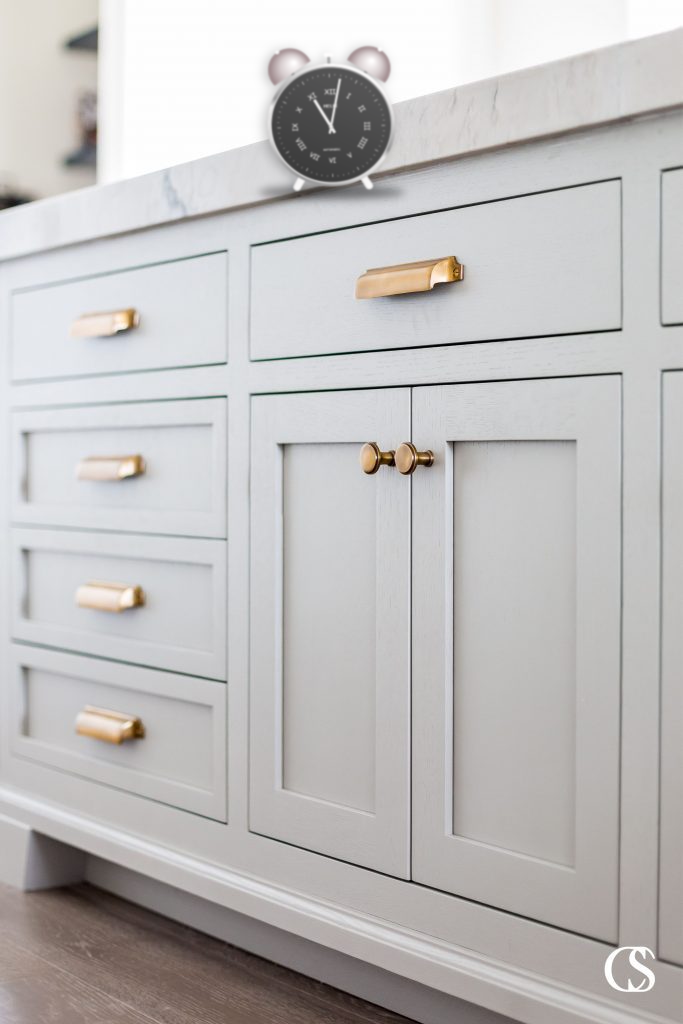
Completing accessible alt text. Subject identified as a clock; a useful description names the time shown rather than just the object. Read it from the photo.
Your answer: 11:02
